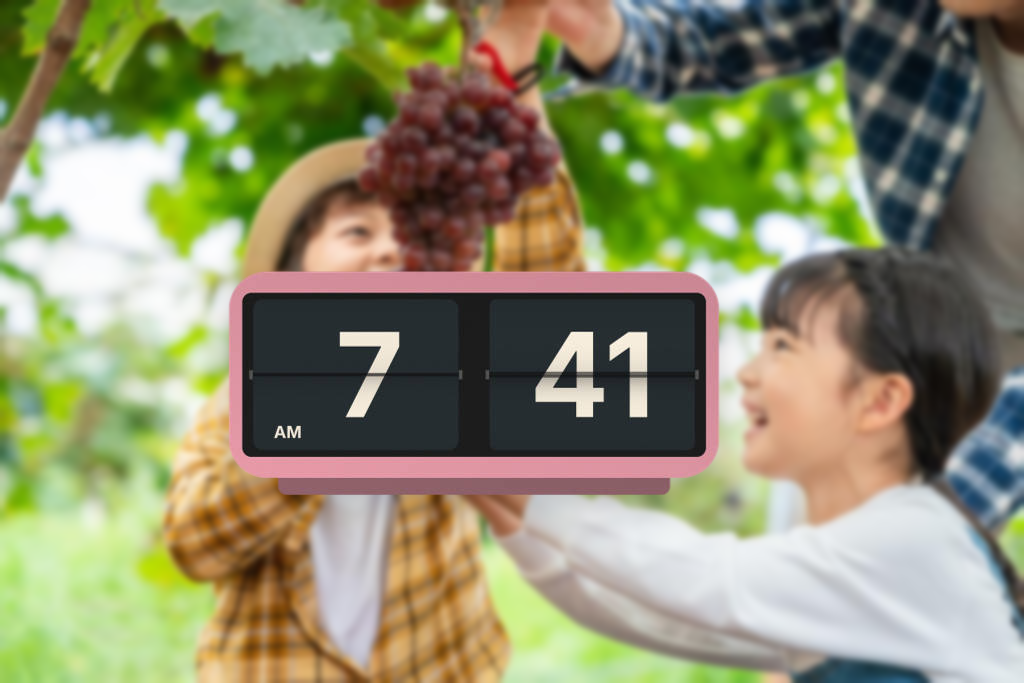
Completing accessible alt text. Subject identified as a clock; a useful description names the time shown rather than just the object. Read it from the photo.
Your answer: 7:41
